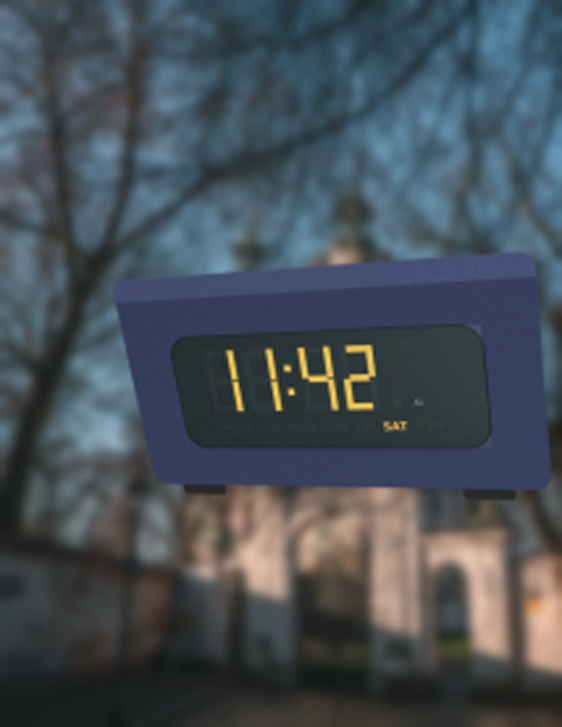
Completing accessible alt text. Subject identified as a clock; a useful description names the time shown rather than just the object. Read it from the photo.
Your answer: 11:42
